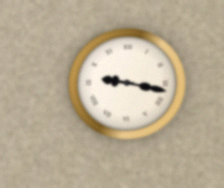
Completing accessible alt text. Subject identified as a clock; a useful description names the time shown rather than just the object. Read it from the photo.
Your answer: 9:17
